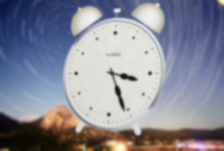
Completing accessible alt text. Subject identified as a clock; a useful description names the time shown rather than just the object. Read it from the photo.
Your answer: 3:26
